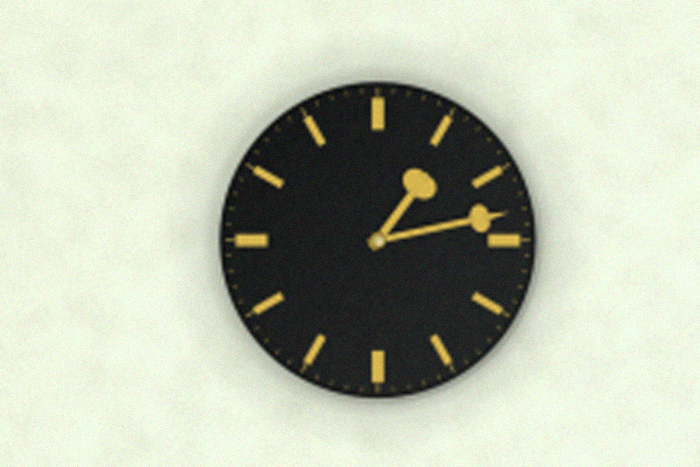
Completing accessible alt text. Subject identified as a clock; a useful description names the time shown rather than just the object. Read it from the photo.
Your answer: 1:13
